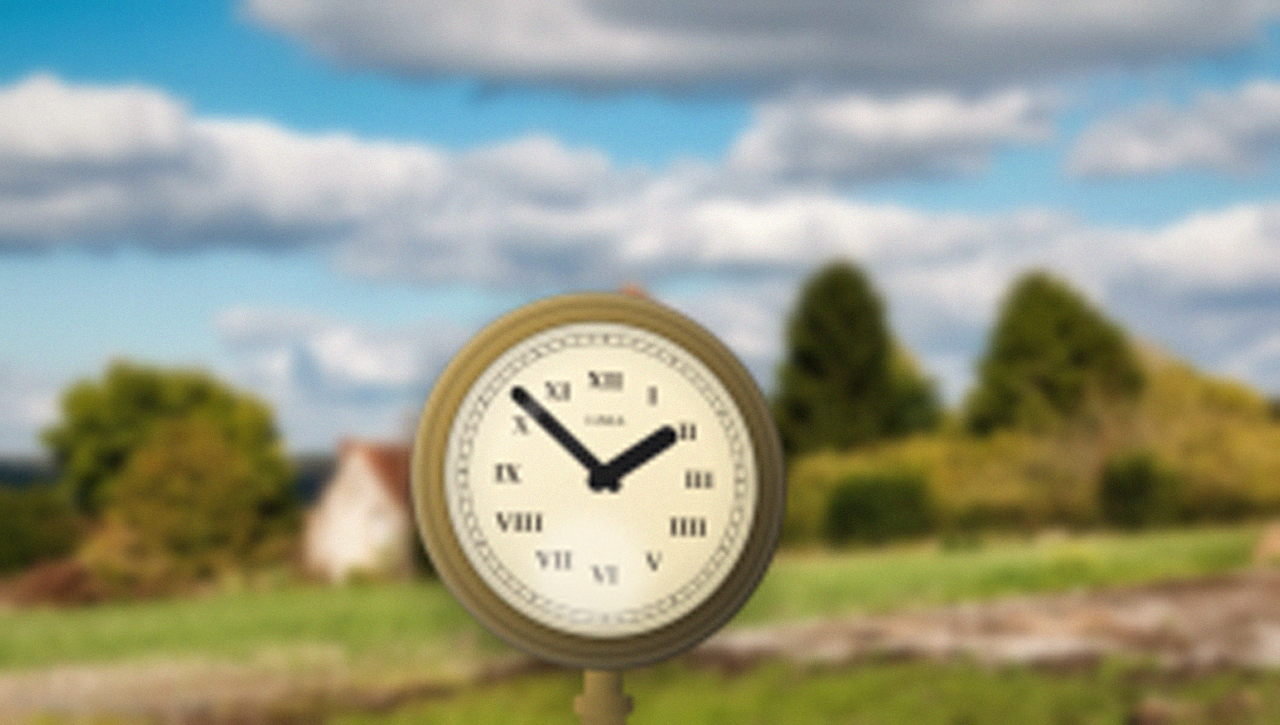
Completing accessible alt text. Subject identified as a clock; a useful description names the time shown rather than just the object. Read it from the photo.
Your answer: 1:52
